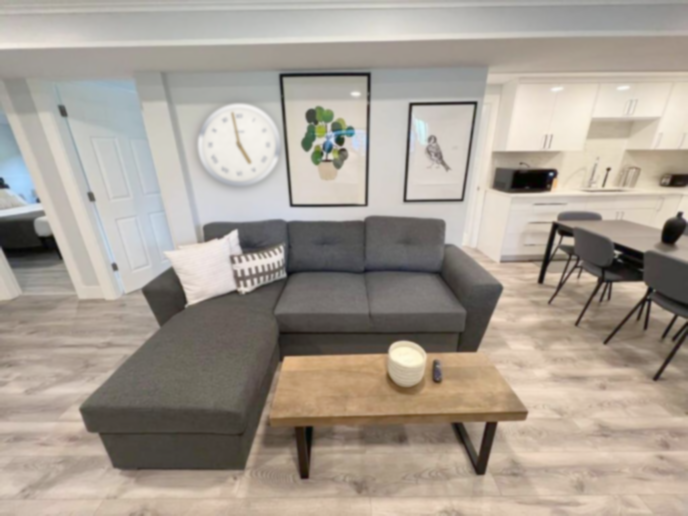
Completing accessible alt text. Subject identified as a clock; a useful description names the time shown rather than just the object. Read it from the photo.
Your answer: 4:58
